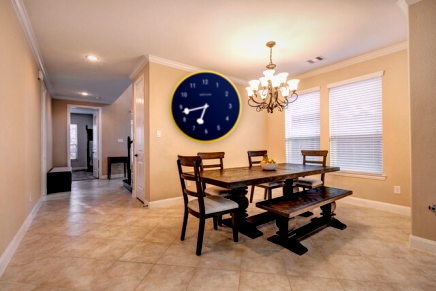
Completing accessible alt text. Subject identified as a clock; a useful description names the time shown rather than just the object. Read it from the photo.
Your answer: 6:43
